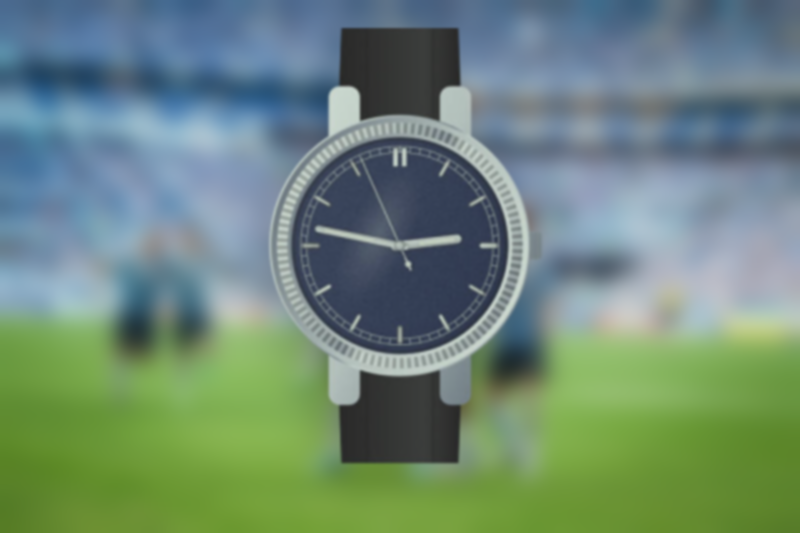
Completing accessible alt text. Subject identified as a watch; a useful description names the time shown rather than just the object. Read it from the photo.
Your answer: 2:46:56
